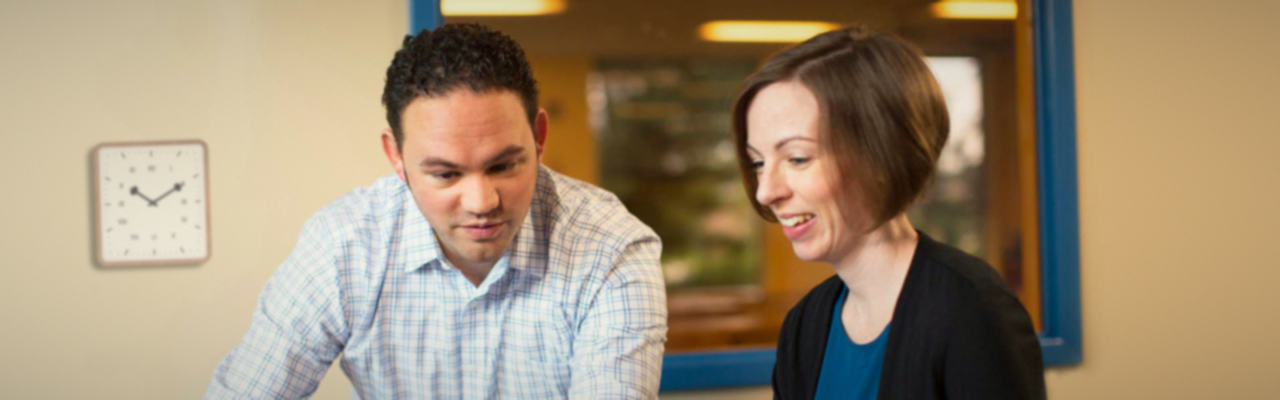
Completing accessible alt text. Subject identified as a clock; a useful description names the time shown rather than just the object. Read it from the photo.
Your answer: 10:10
